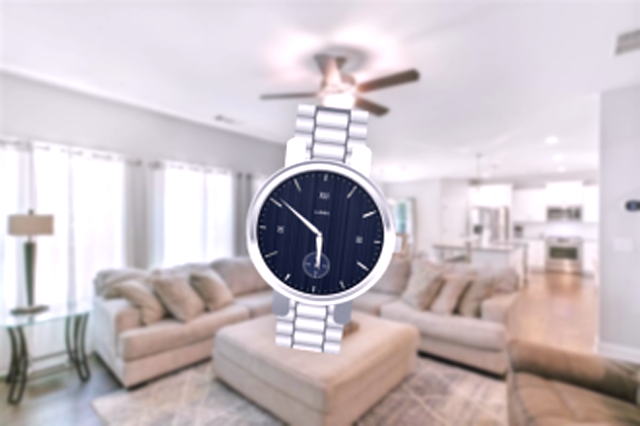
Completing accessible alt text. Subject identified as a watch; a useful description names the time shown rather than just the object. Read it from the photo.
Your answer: 5:51
